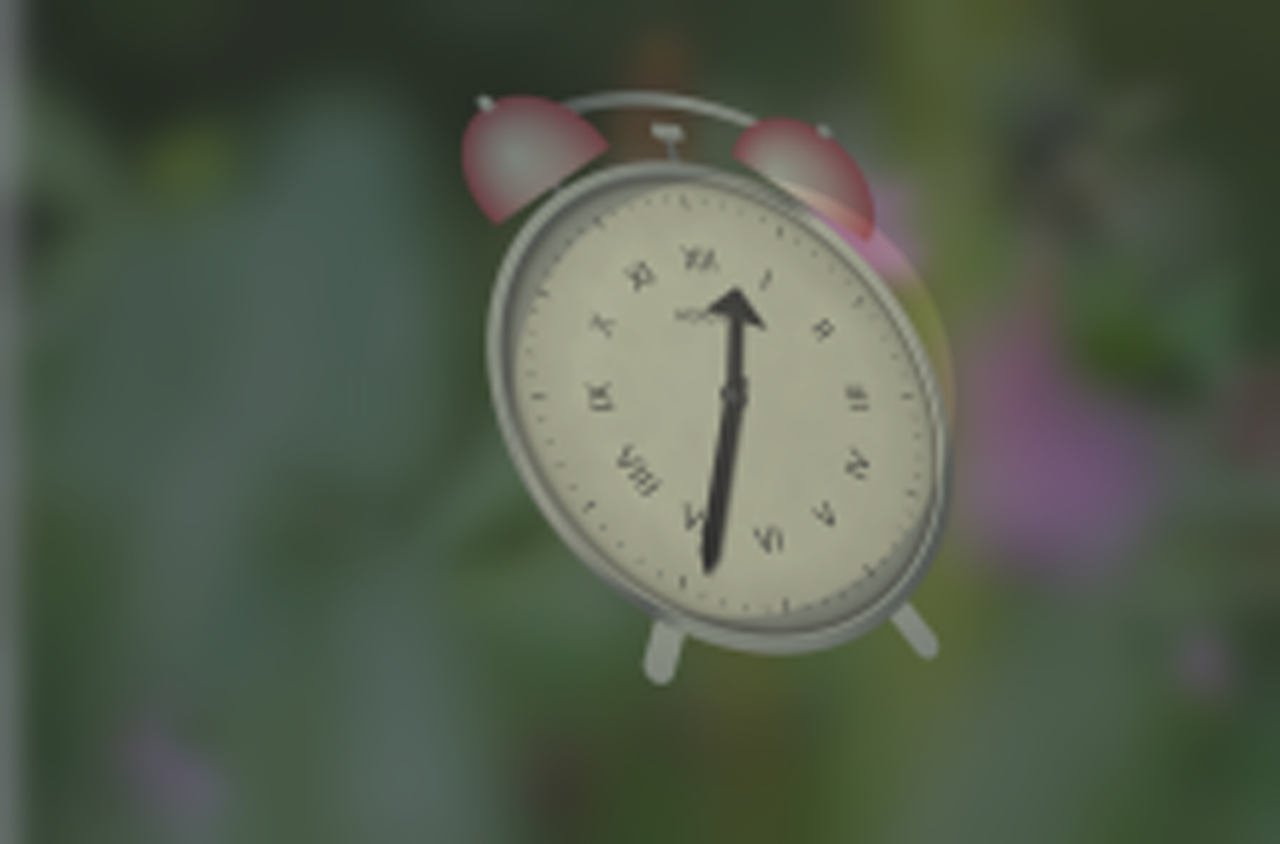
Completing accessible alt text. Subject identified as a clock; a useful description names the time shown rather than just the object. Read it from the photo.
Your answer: 12:34
